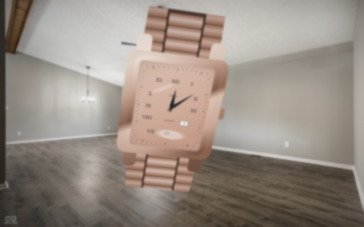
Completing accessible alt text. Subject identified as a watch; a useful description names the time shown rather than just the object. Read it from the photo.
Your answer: 12:08
